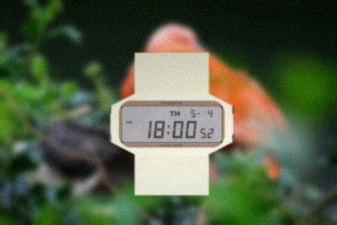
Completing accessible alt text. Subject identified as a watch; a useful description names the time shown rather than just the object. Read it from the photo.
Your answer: 18:00:52
